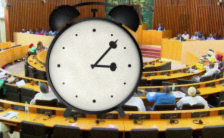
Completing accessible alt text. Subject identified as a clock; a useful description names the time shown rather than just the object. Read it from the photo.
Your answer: 3:07
